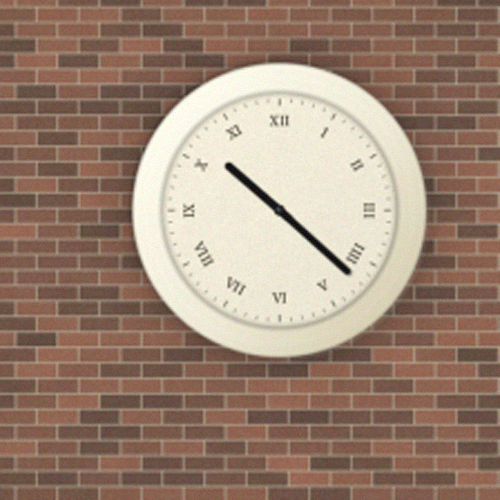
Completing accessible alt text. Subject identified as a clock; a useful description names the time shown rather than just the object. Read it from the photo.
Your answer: 10:22
